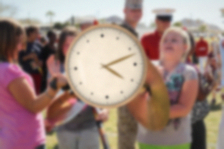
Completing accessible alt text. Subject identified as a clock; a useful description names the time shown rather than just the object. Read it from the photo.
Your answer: 4:12
